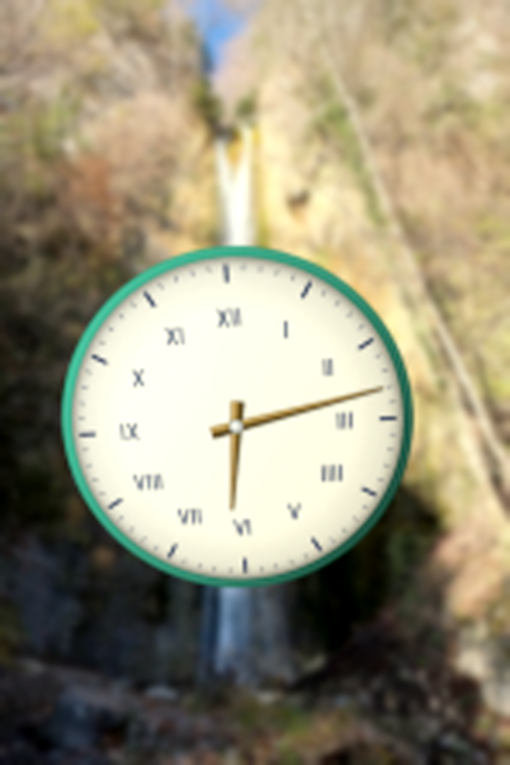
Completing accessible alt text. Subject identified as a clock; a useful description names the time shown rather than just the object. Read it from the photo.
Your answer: 6:13
